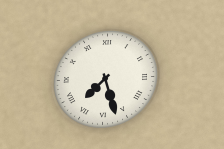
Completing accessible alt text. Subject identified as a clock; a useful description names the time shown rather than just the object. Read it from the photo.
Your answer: 7:27
